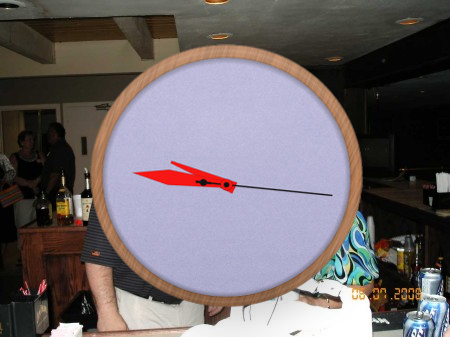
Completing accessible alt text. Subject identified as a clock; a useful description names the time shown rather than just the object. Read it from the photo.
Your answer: 9:46:16
